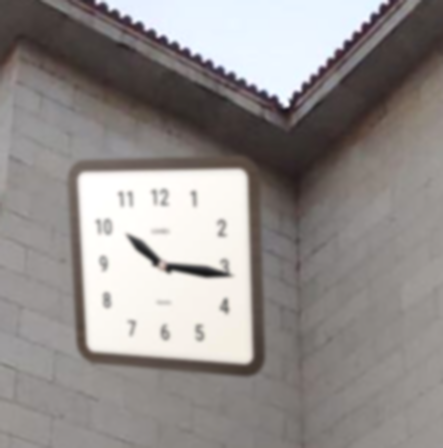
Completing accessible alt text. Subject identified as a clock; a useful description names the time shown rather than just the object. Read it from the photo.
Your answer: 10:16
